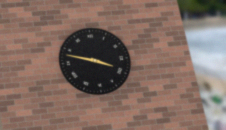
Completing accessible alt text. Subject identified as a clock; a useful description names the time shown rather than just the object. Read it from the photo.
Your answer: 3:48
